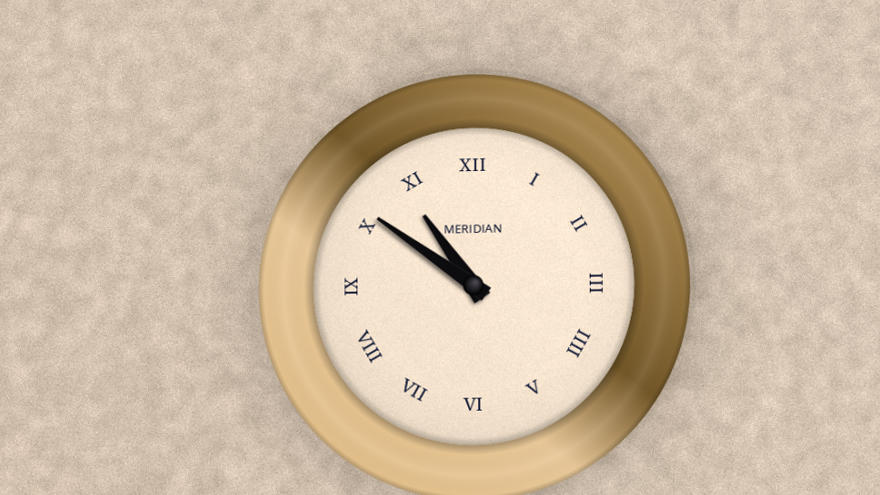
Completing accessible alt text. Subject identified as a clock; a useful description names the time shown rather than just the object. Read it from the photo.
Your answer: 10:51
